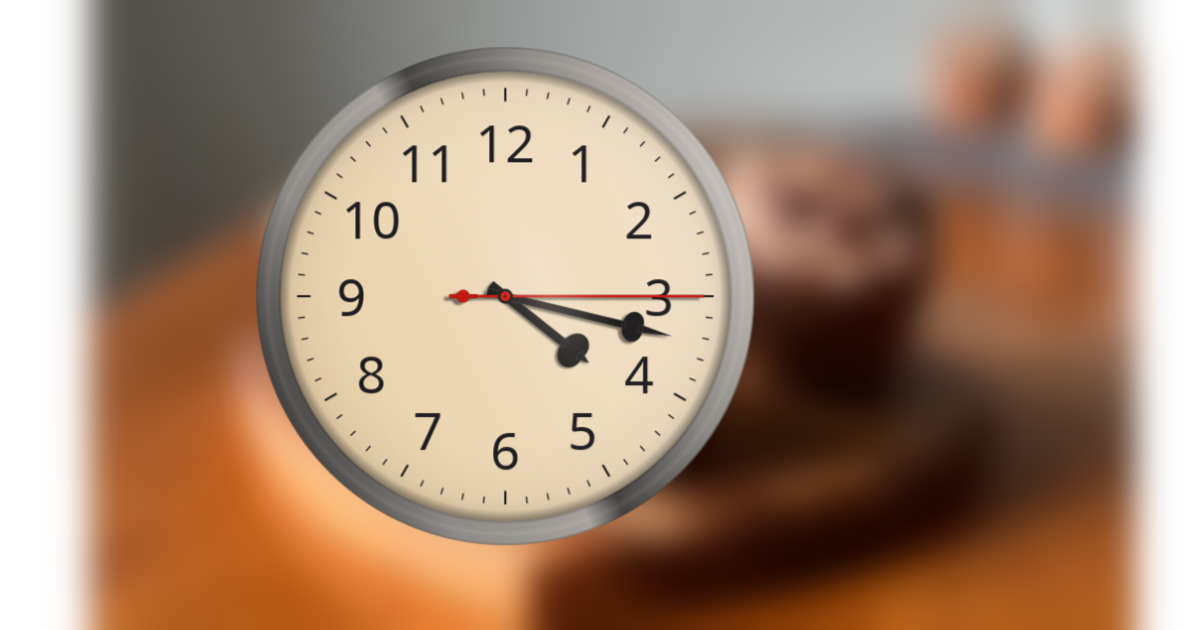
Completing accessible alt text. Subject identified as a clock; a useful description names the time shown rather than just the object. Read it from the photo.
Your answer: 4:17:15
